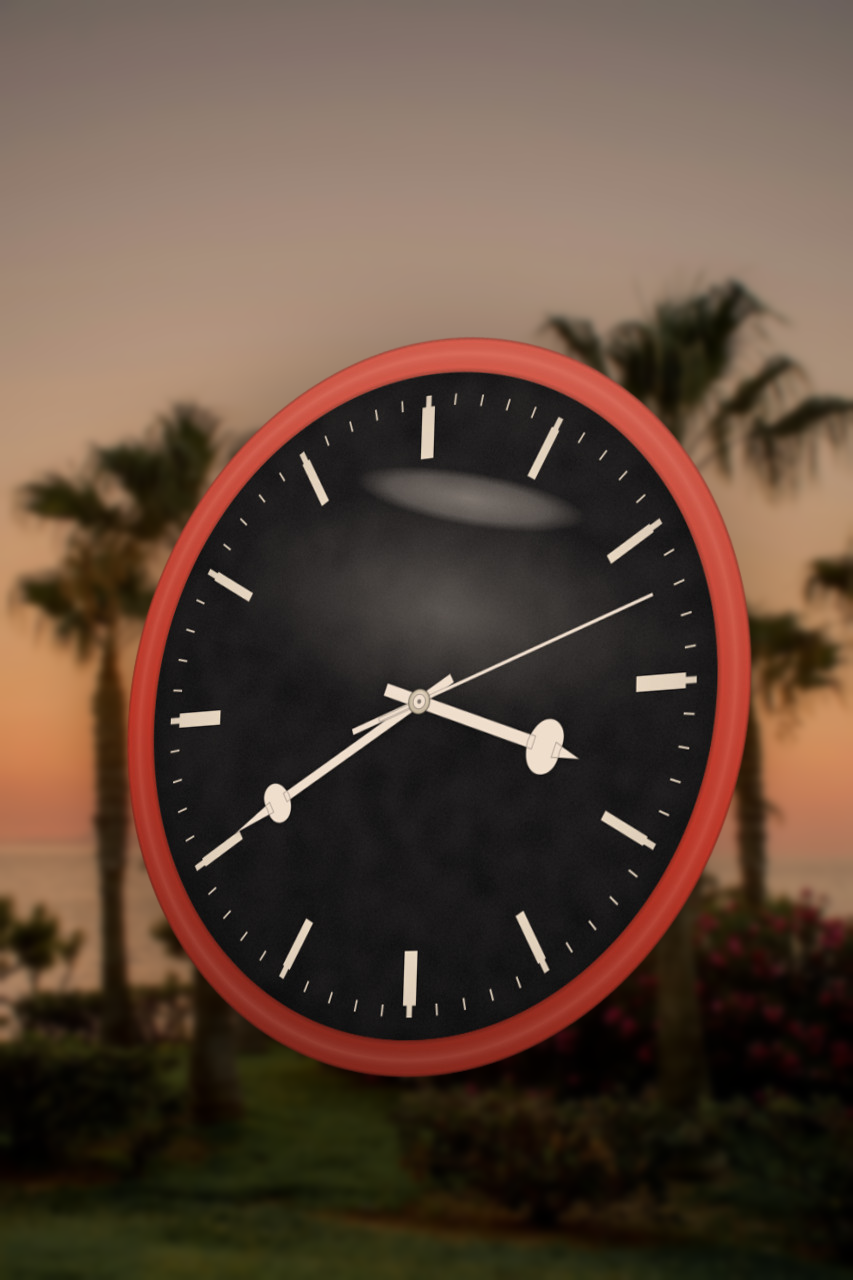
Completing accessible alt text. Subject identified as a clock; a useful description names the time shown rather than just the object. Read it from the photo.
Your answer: 3:40:12
